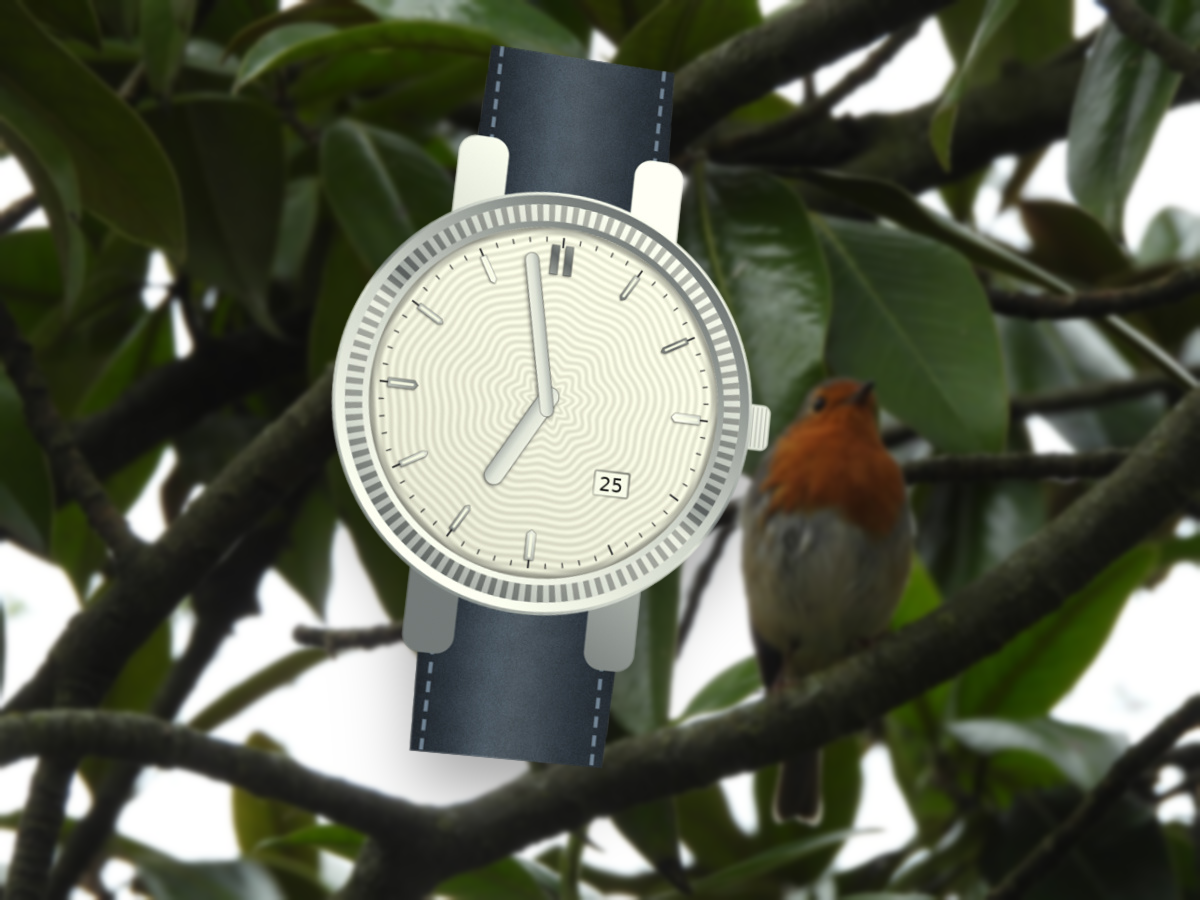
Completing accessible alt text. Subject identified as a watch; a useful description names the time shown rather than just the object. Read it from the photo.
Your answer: 6:58
